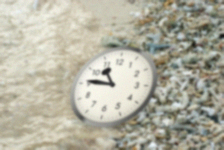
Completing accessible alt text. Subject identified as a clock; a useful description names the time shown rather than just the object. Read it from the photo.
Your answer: 10:46
